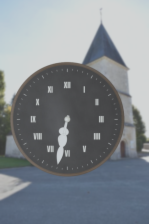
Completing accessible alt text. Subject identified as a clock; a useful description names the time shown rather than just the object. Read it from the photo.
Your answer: 6:32
